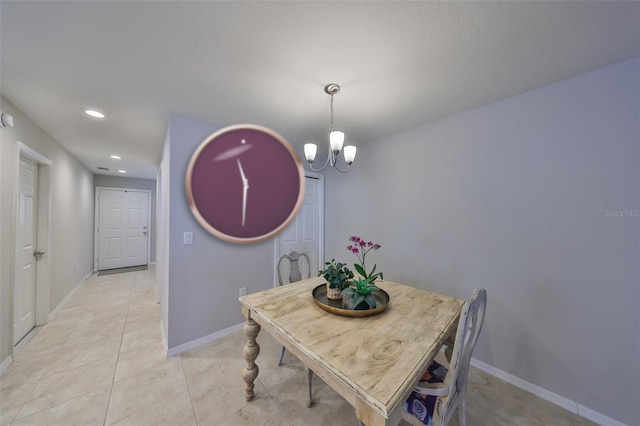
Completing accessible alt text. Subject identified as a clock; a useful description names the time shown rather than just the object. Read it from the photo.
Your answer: 11:31
